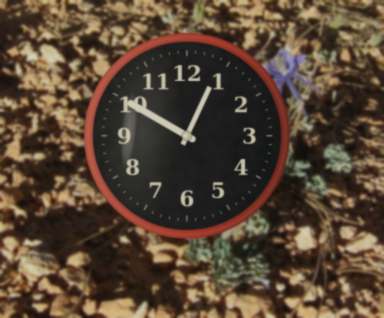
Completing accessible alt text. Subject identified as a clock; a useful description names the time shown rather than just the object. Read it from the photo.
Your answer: 12:50
